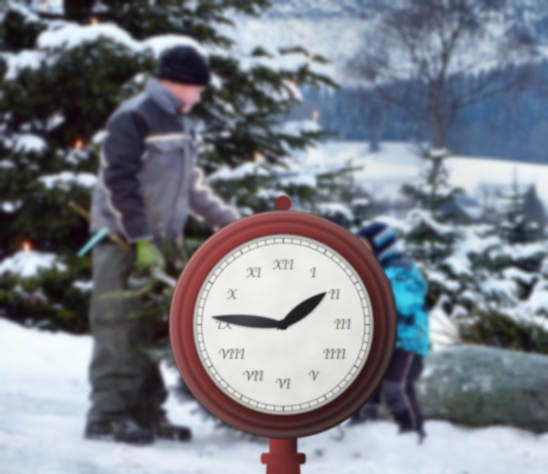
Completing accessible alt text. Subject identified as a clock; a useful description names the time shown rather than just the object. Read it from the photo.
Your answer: 1:46
